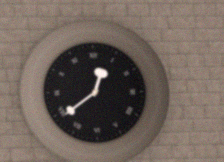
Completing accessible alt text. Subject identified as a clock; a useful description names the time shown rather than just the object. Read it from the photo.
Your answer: 12:39
